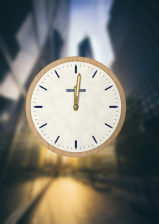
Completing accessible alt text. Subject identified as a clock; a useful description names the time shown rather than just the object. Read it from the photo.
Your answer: 12:01
